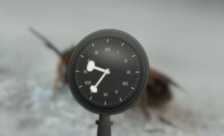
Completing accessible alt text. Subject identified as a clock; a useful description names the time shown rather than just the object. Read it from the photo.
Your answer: 9:36
